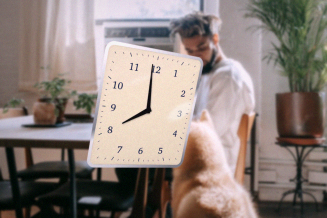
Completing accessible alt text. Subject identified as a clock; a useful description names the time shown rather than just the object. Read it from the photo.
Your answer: 7:59
